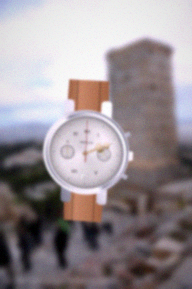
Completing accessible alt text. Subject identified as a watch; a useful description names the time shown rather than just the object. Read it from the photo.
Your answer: 2:11
